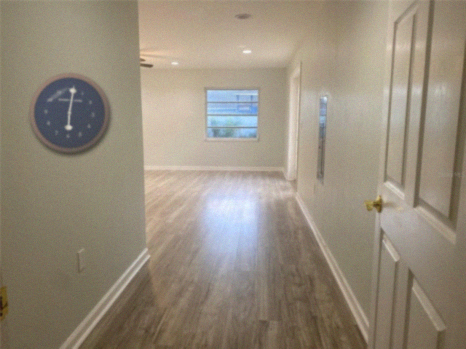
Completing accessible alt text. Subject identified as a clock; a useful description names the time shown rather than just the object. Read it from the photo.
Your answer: 6:01
